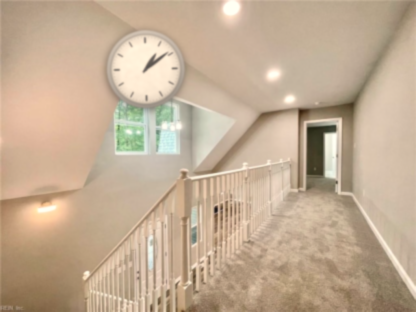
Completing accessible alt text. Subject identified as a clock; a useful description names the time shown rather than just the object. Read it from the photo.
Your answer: 1:09
